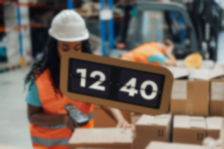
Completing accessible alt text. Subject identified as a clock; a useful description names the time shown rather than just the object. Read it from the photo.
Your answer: 12:40
